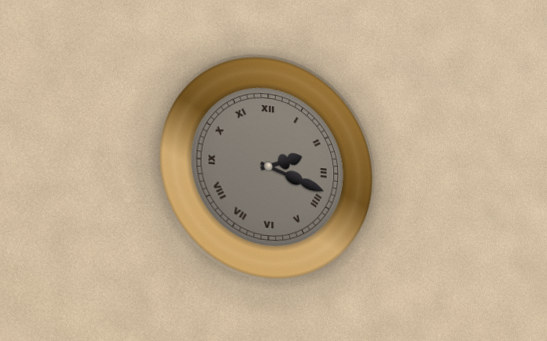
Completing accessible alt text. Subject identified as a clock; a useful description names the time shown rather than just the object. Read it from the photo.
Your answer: 2:18
